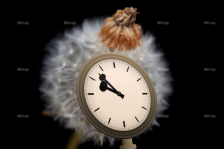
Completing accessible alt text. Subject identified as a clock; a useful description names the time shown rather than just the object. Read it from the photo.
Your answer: 9:53
